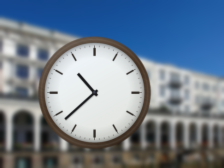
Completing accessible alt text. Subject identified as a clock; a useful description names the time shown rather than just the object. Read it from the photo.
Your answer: 10:38
